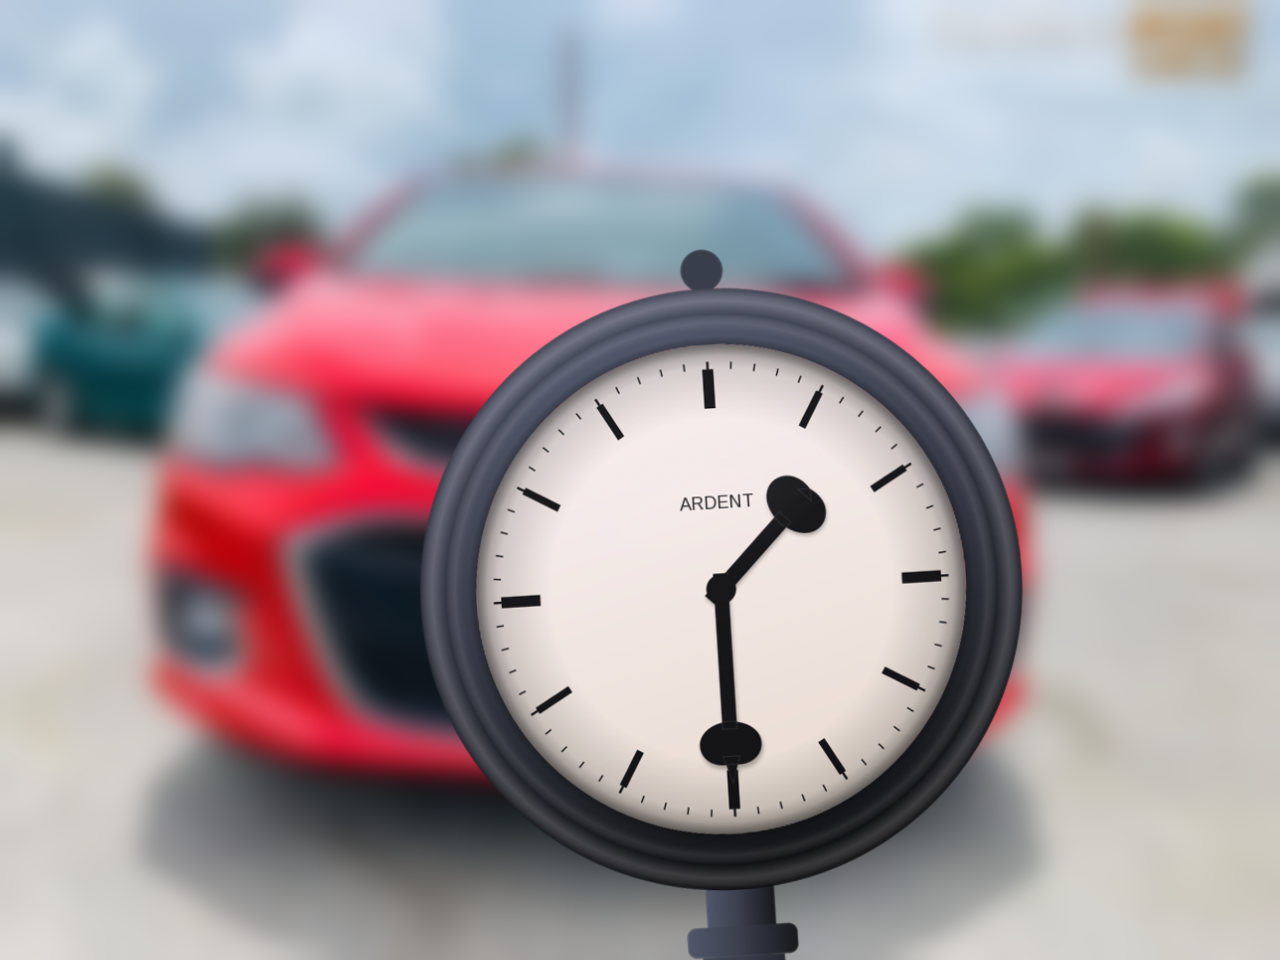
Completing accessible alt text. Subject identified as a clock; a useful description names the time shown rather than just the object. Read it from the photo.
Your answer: 1:30
